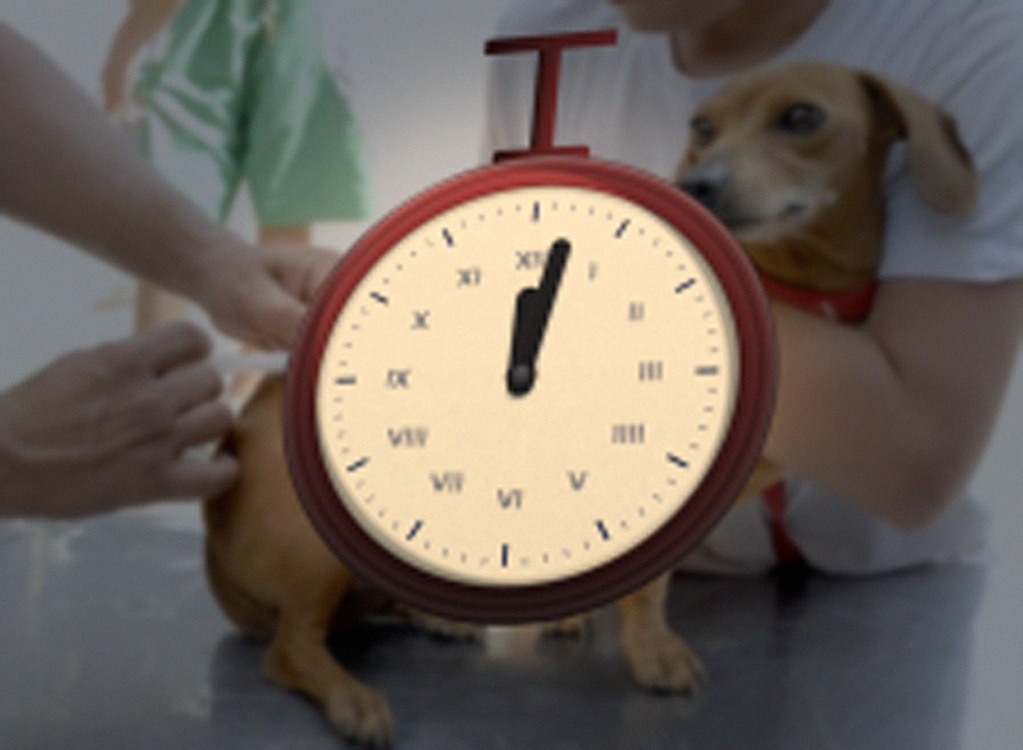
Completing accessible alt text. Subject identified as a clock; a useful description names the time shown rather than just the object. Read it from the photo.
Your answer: 12:02
